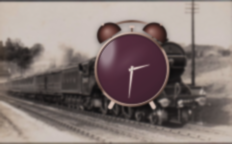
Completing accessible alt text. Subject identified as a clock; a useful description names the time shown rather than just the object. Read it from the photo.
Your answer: 2:31
